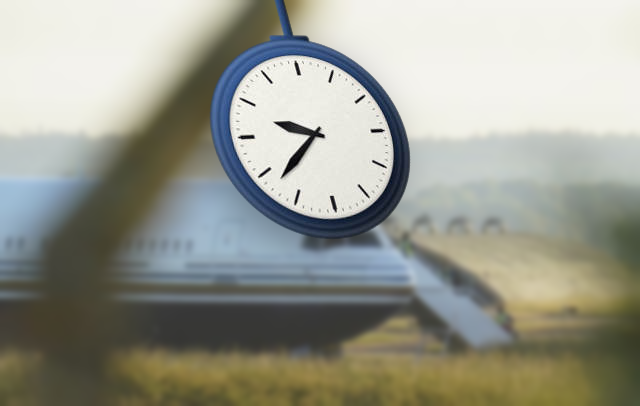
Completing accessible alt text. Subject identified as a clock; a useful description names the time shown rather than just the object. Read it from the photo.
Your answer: 9:38
